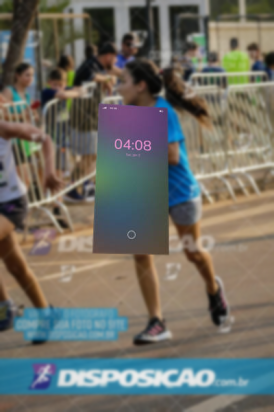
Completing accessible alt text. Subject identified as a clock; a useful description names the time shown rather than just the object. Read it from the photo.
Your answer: 4:08
